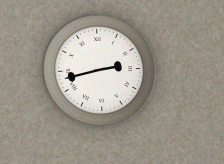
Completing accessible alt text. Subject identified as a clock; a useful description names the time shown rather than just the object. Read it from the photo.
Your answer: 2:43
